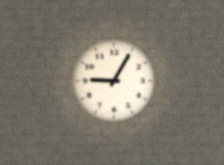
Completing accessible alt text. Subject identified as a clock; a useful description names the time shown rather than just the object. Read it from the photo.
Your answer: 9:05
